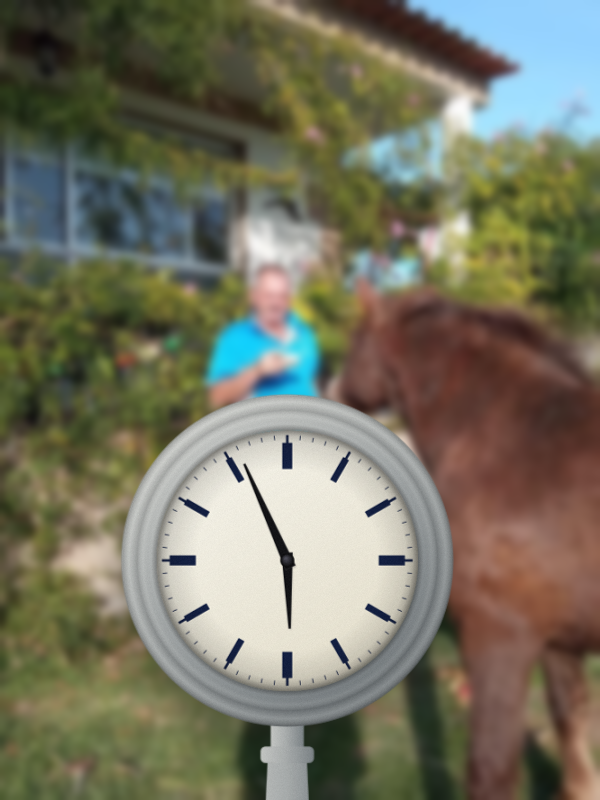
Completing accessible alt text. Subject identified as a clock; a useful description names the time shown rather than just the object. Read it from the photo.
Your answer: 5:56
